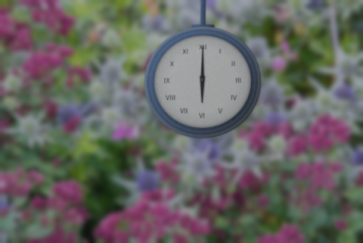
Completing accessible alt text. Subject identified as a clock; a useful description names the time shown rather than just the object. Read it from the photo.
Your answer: 6:00
